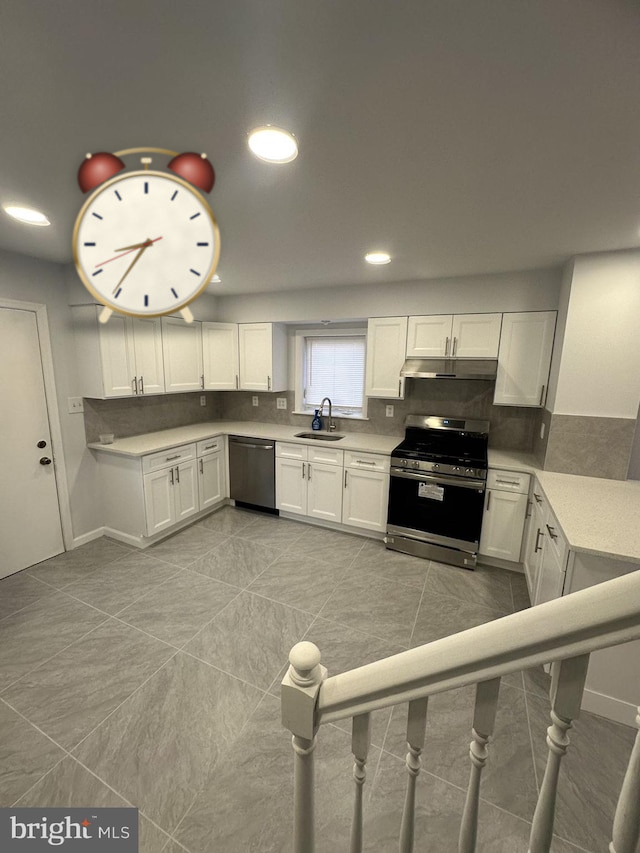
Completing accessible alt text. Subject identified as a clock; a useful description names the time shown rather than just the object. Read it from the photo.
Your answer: 8:35:41
